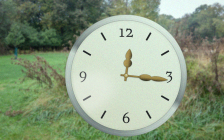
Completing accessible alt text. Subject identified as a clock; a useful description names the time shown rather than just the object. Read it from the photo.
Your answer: 12:16
